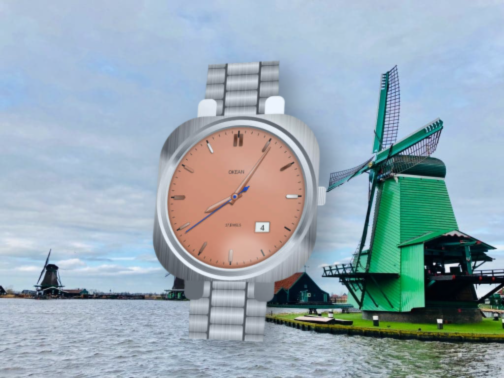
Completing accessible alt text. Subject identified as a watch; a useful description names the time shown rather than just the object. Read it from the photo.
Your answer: 8:05:39
